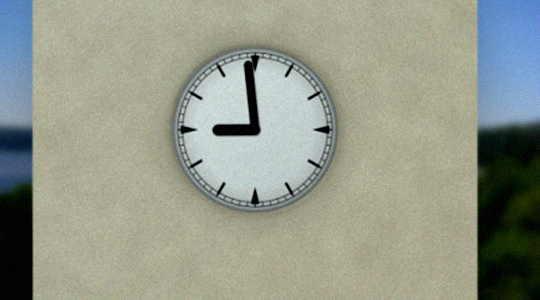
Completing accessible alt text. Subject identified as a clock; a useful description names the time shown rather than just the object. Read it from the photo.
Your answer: 8:59
